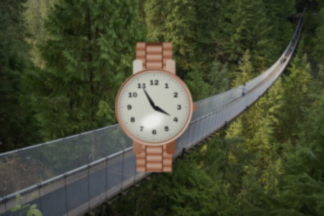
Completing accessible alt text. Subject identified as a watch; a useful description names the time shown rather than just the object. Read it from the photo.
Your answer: 3:55
